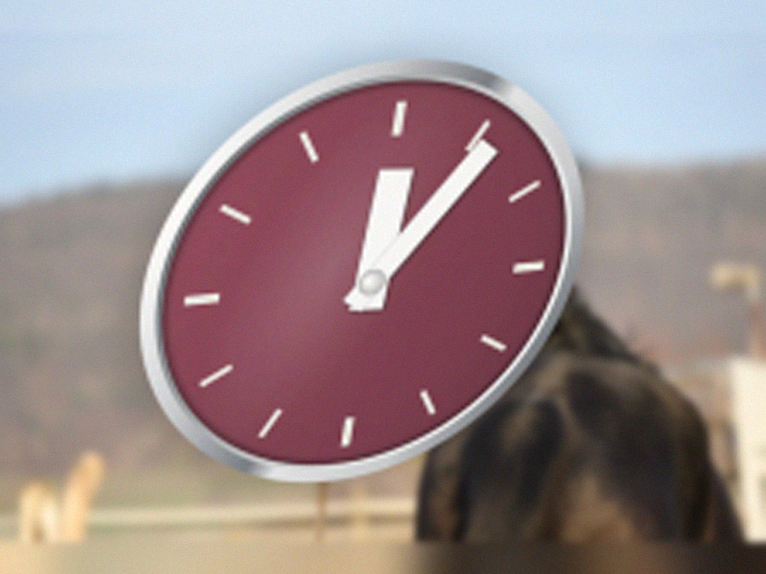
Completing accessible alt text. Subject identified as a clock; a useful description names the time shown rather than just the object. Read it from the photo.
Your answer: 12:06
